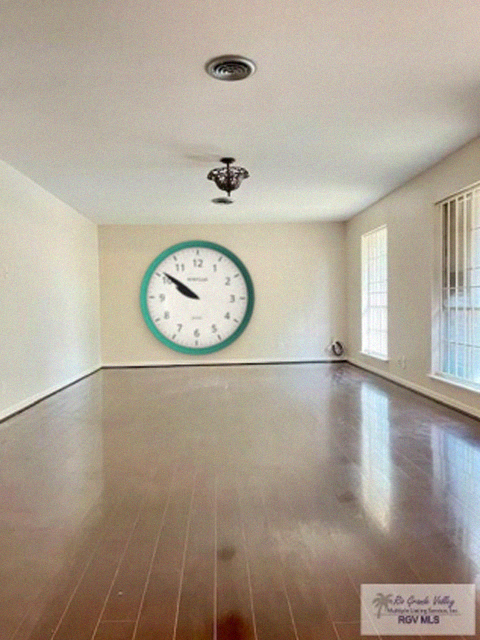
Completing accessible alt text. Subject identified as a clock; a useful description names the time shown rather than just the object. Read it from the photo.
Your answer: 9:51
